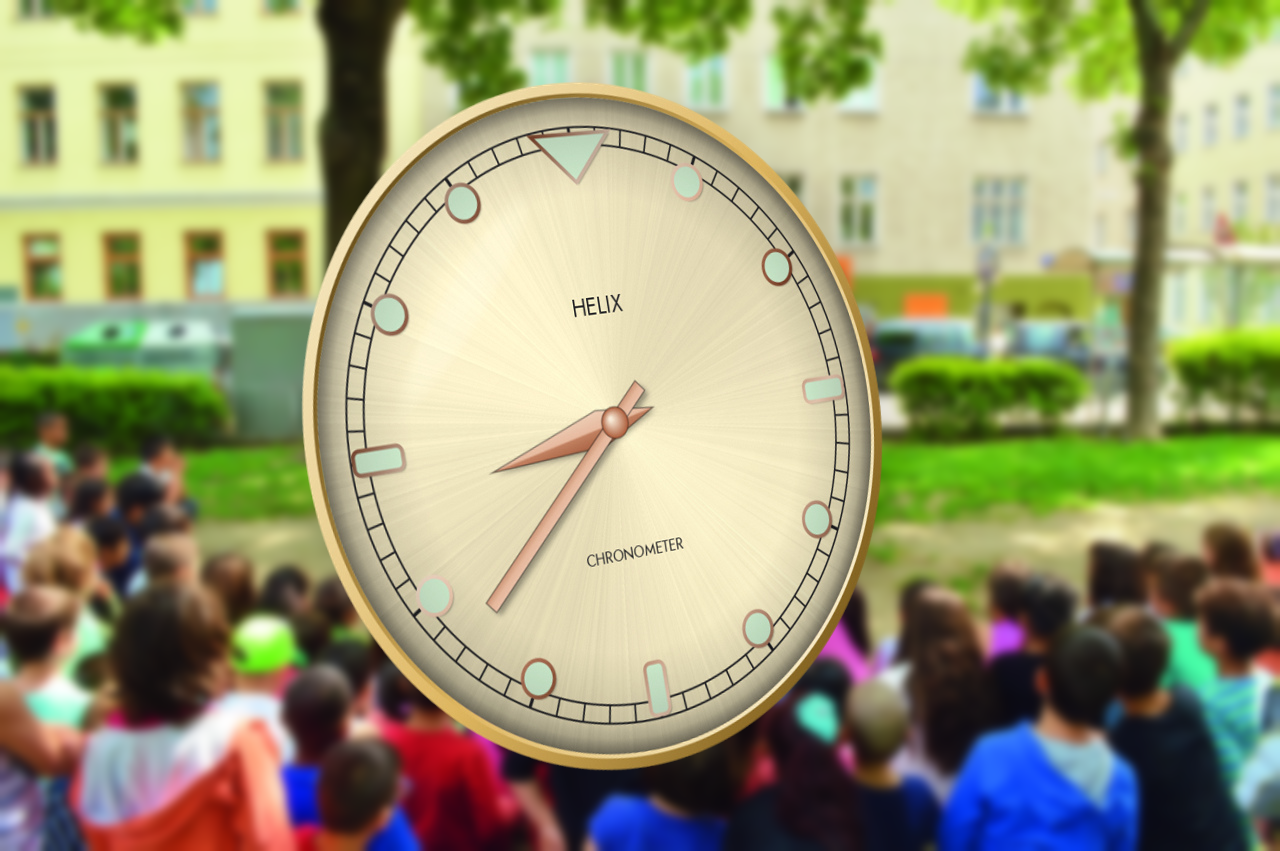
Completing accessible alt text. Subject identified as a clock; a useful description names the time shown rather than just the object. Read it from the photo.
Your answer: 8:38
